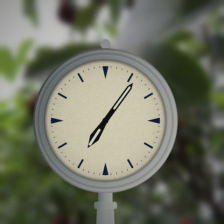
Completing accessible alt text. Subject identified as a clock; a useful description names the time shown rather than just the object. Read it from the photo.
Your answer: 7:06
